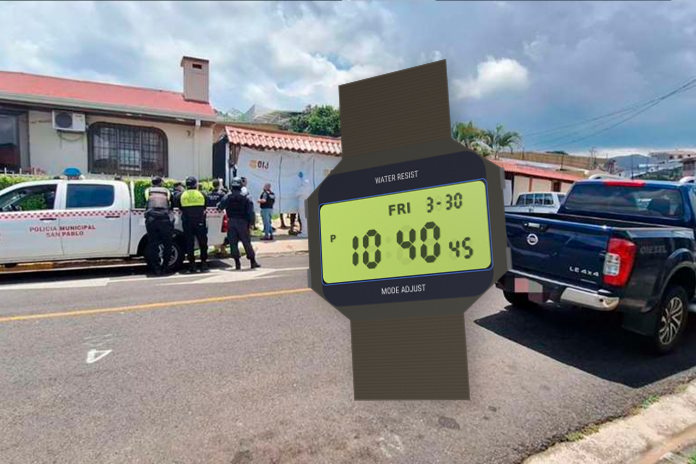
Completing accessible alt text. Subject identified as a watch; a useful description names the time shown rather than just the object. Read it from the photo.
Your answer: 10:40:45
